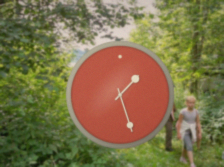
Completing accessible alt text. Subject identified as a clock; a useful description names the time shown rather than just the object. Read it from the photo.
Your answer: 1:27
